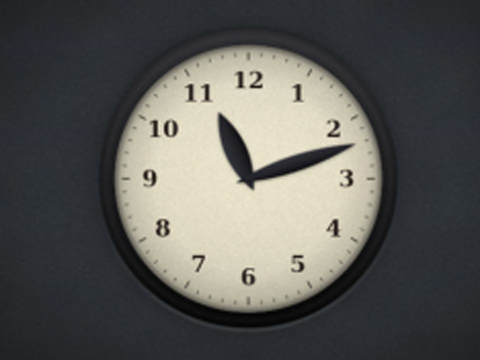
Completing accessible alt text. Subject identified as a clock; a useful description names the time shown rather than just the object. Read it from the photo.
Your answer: 11:12
